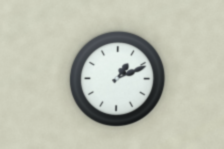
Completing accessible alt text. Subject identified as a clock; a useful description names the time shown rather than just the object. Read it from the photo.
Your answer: 1:11
